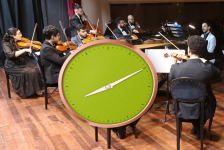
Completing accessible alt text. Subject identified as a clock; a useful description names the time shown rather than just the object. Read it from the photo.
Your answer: 8:10
